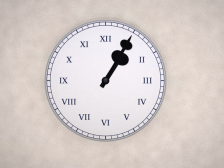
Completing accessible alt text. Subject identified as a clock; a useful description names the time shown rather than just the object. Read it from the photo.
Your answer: 1:05
